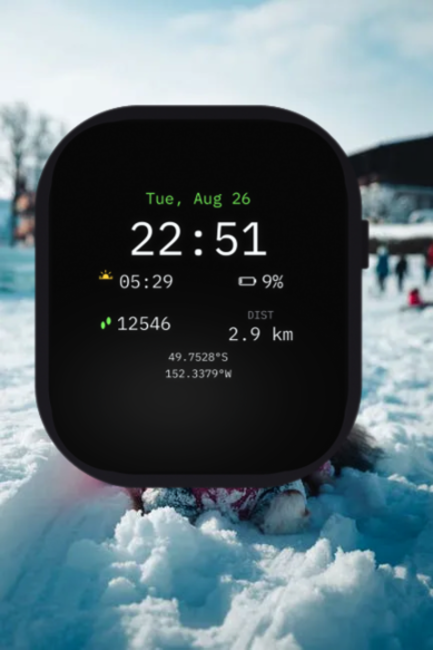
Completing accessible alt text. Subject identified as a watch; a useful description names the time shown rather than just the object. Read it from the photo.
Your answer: 22:51
